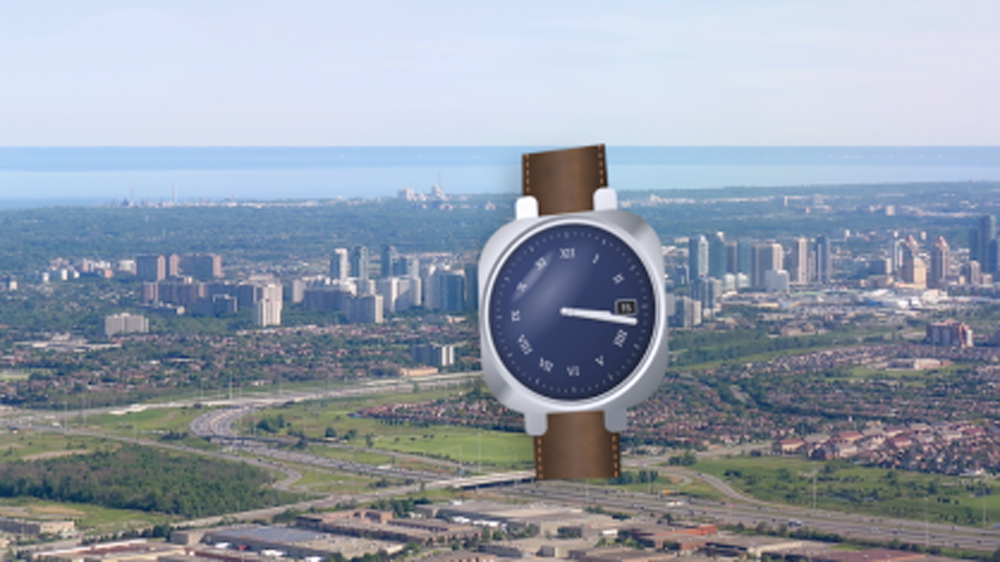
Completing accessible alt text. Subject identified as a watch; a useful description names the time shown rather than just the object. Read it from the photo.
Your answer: 3:17
